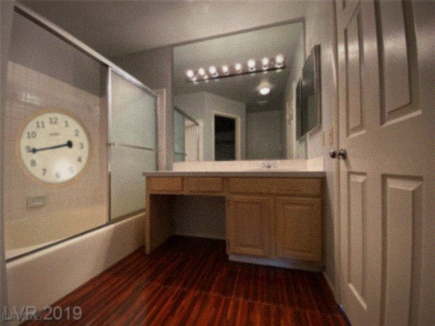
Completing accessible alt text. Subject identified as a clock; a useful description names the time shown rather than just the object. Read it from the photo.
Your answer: 2:44
